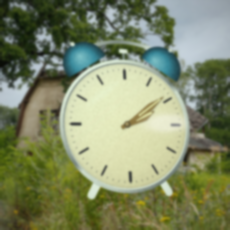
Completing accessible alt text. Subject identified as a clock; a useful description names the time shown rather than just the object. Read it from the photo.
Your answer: 2:09
